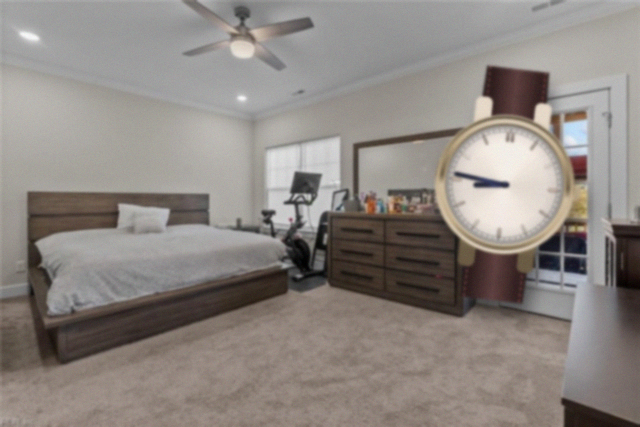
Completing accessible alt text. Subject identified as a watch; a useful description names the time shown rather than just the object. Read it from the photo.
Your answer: 8:46
